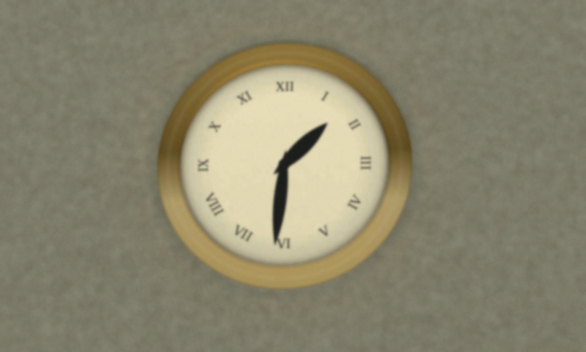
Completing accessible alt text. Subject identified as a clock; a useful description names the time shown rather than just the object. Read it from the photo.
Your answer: 1:31
